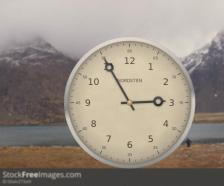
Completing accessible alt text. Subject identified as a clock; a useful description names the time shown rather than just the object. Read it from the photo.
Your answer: 2:55
